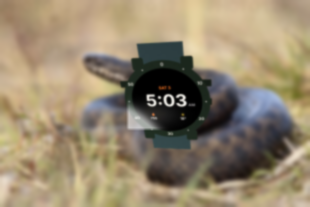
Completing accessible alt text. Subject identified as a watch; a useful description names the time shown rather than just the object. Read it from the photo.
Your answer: 5:03
